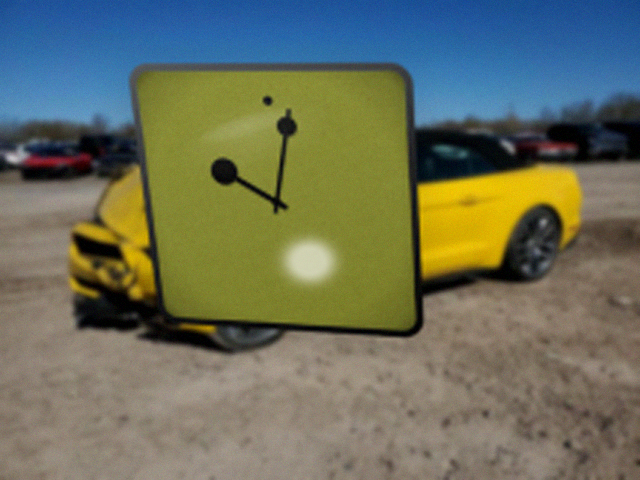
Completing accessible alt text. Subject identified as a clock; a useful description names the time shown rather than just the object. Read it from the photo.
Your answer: 10:02
